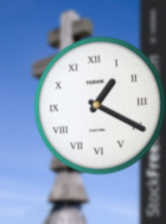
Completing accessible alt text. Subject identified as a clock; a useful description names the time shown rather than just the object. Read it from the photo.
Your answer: 1:20
